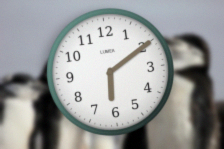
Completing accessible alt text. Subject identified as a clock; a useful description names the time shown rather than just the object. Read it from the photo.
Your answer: 6:10
